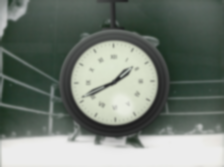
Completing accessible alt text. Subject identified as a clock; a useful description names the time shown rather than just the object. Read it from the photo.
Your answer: 1:41
